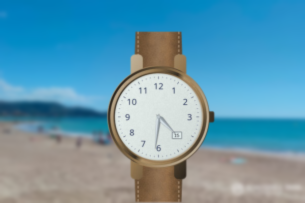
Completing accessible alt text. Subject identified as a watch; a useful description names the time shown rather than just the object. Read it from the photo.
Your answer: 4:31
